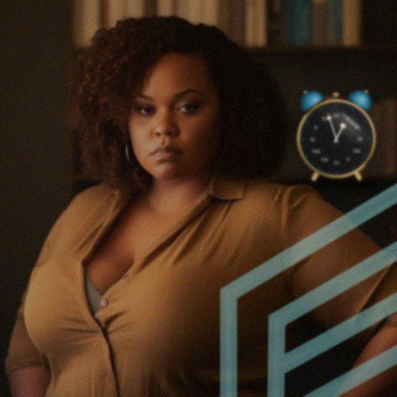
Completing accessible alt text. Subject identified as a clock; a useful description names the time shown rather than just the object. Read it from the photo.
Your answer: 12:57
